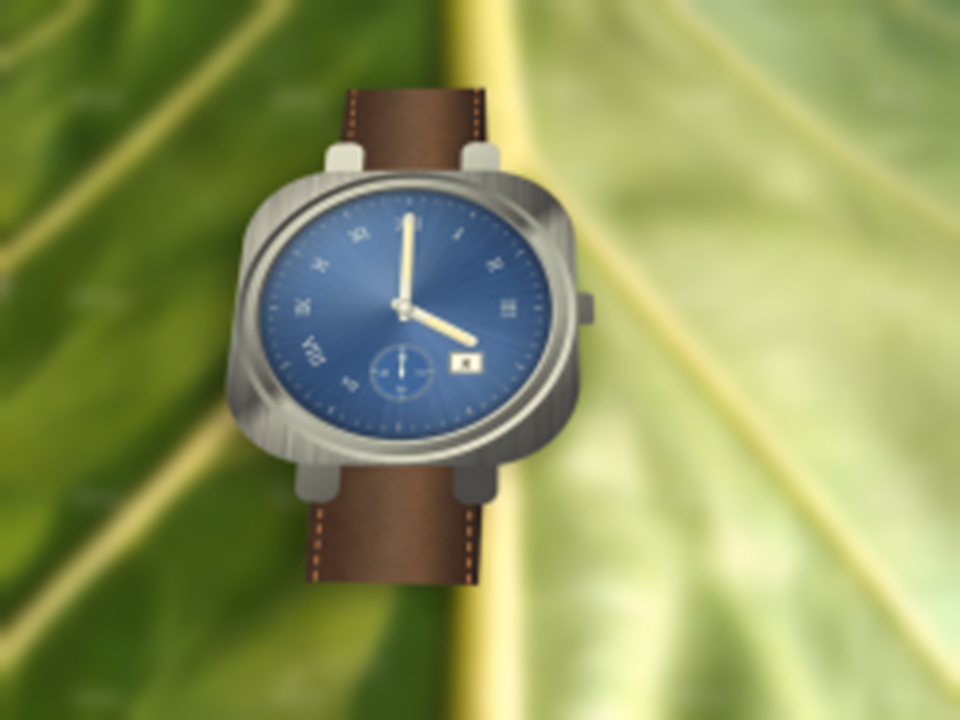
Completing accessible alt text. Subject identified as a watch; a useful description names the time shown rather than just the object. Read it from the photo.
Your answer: 4:00
